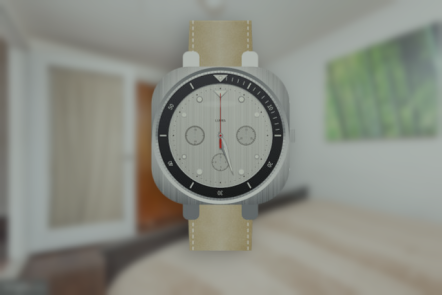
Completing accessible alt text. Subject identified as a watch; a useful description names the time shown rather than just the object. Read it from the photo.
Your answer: 5:27
